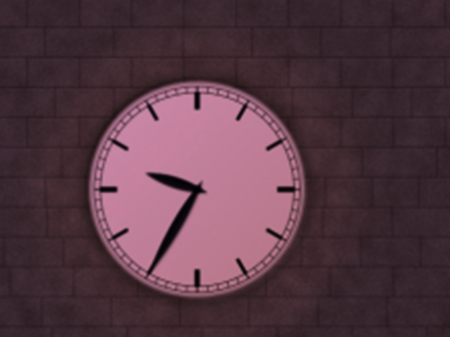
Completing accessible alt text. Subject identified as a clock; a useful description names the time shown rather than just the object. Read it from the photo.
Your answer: 9:35
